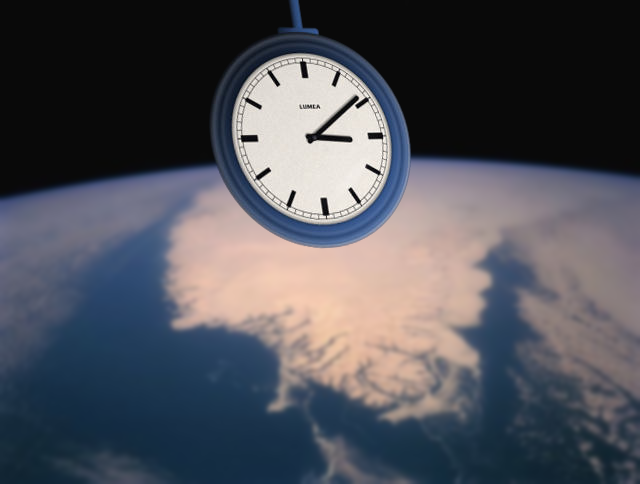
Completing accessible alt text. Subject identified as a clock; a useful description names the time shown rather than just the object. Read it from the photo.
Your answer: 3:09
